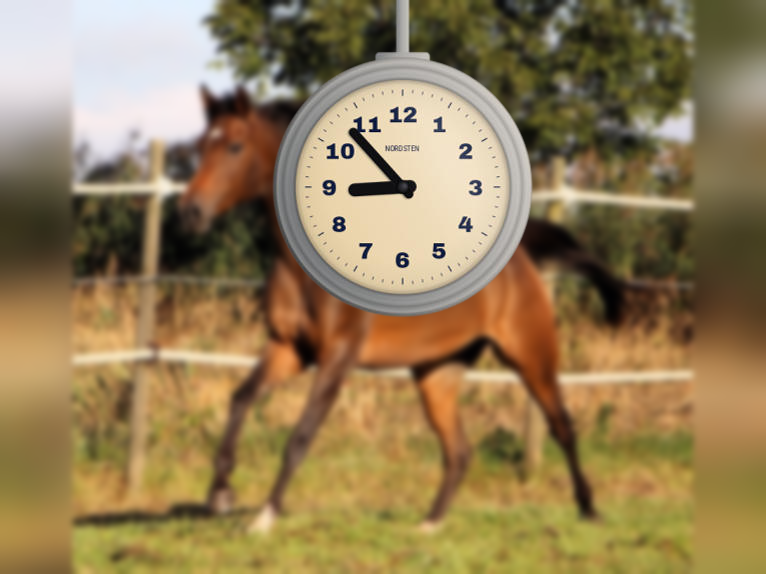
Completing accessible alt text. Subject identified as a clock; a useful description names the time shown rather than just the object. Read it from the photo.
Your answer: 8:53
